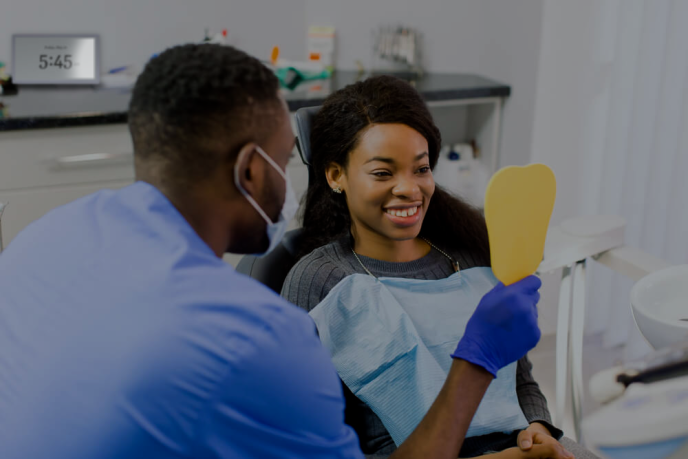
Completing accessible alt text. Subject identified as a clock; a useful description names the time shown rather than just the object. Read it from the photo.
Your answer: 5:45
